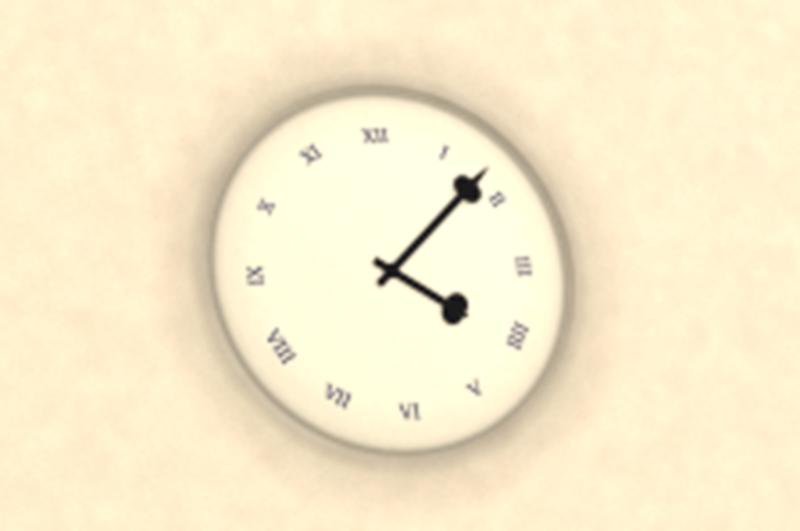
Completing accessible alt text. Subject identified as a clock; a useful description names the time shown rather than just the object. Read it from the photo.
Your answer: 4:08
